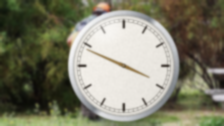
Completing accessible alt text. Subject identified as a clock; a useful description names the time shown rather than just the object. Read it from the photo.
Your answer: 3:49
